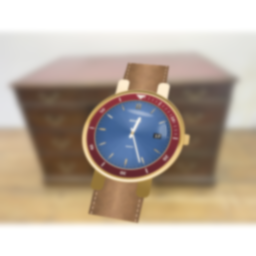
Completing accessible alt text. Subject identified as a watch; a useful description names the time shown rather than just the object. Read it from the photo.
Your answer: 12:26
